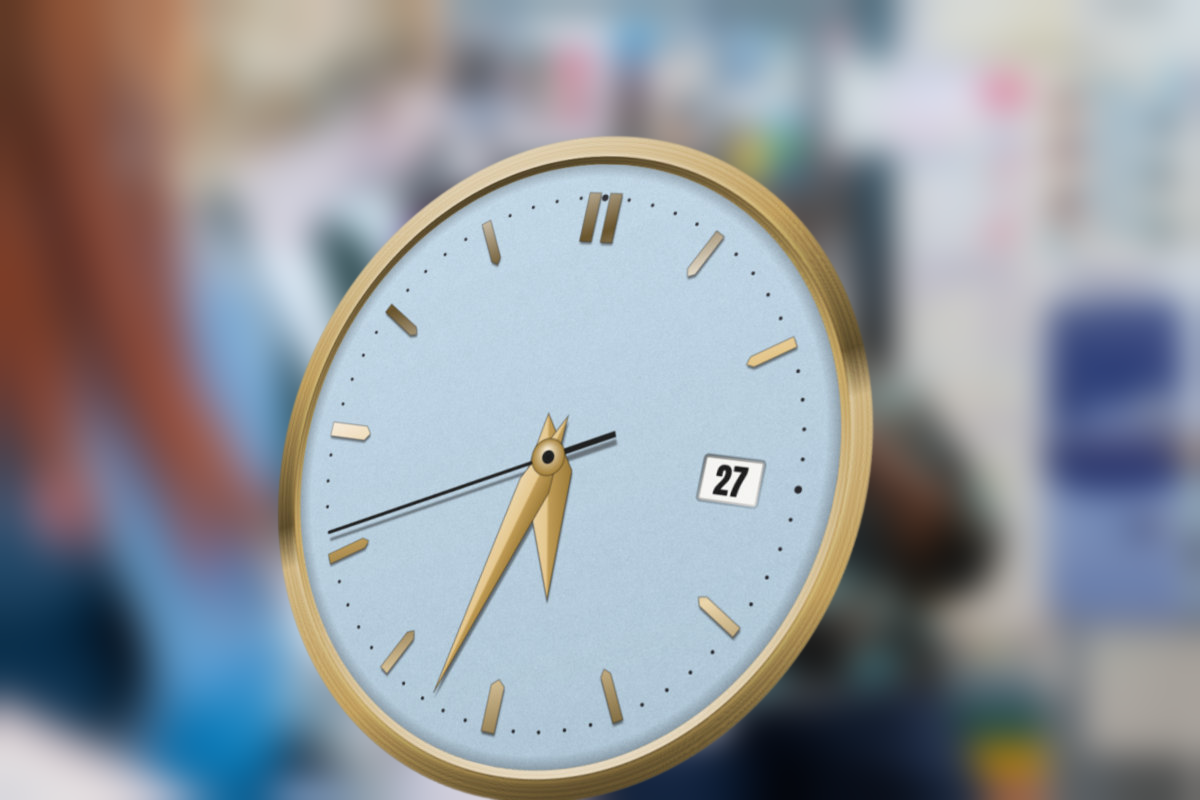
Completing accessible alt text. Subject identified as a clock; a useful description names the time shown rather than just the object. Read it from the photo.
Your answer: 5:32:41
